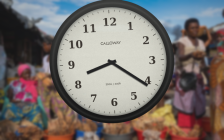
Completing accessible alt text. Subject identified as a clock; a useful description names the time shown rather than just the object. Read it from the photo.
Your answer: 8:21
